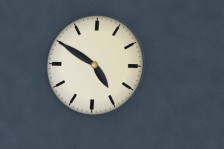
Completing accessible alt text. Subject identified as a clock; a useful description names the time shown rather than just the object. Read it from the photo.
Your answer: 4:50
